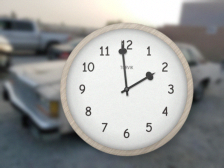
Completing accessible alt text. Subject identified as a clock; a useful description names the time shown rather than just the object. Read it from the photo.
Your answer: 1:59
